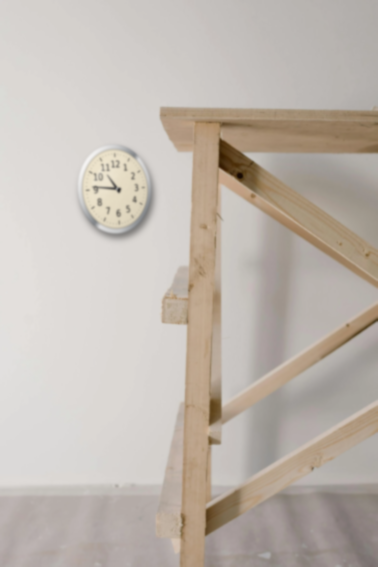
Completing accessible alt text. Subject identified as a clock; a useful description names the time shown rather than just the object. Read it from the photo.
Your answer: 10:46
